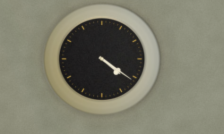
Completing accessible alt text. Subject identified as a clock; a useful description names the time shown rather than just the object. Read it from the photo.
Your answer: 4:21
